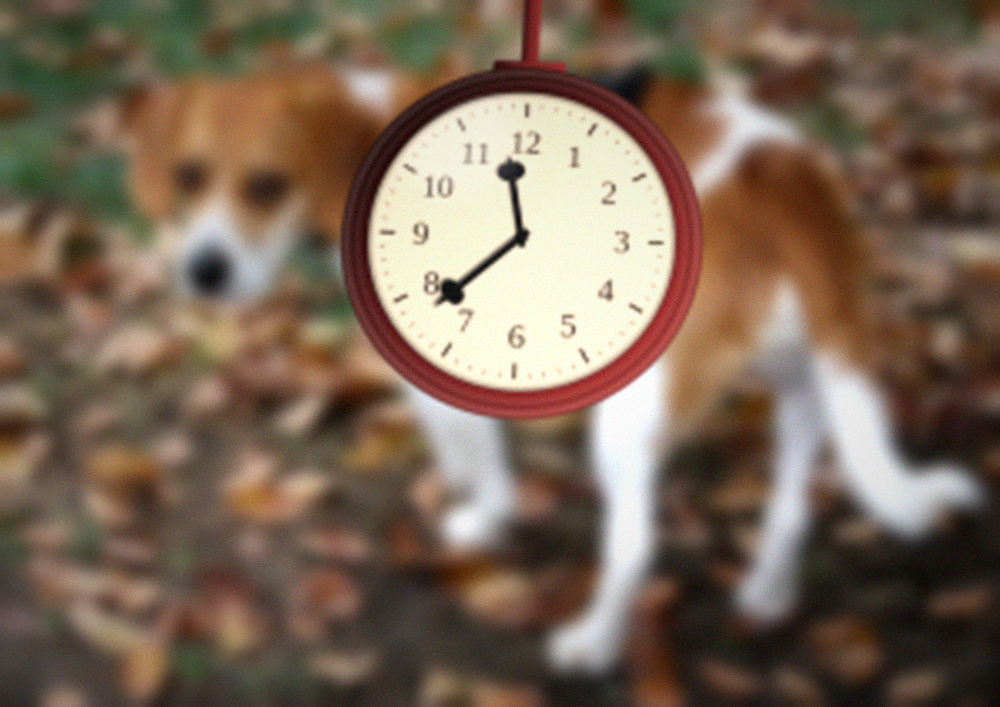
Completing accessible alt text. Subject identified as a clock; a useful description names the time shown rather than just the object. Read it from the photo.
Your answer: 11:38
